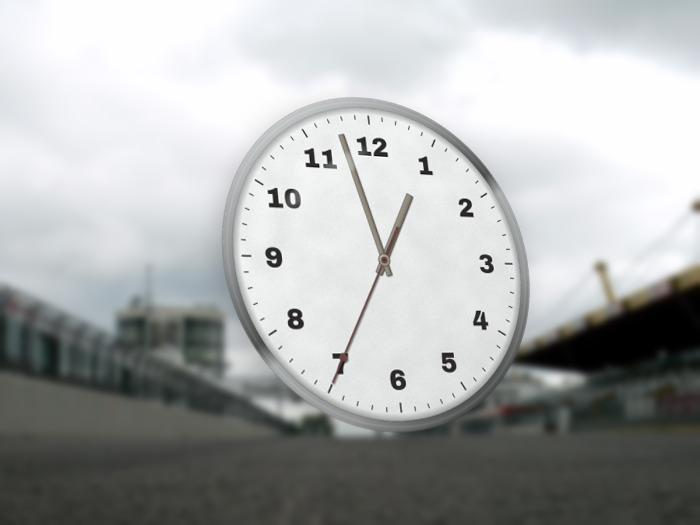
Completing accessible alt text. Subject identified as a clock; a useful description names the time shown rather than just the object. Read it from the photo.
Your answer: 12:57:35
